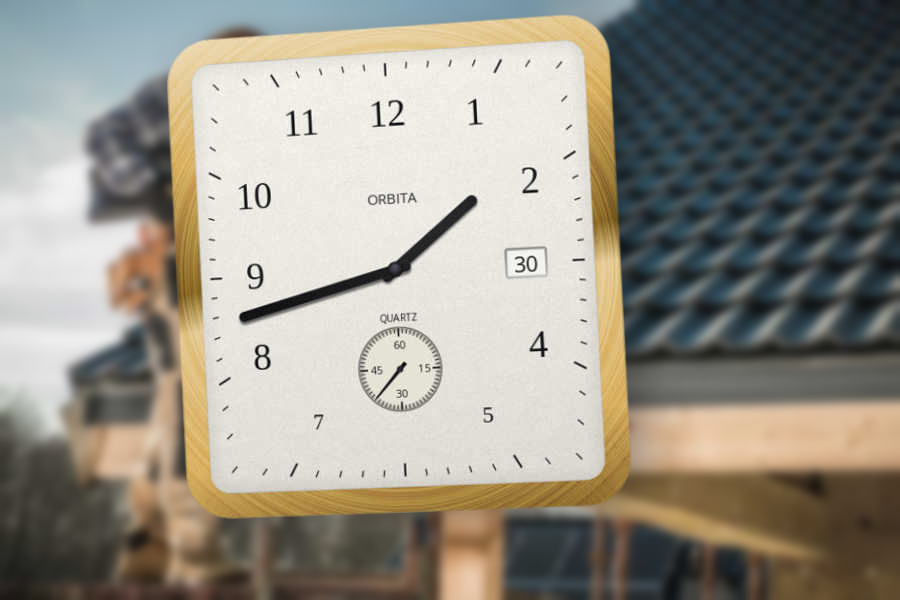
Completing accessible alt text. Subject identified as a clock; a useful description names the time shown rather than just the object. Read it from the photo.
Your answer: 1:42:37
